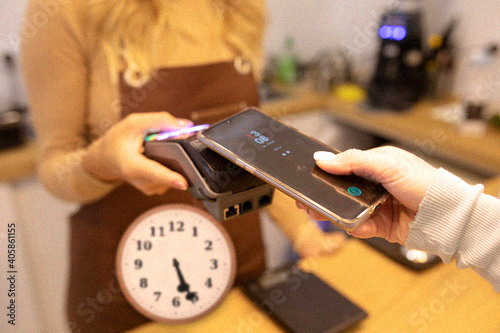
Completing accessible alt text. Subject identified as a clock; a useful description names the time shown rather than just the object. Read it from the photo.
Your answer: 5:26
